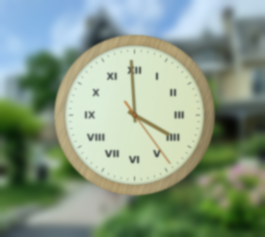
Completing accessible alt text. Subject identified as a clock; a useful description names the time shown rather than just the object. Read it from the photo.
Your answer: 3:59:24
